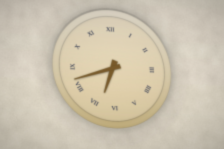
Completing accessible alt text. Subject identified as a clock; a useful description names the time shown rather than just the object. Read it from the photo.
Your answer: 6:42
